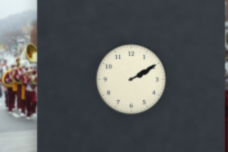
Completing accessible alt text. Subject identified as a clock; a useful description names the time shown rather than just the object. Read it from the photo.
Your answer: 2:10
